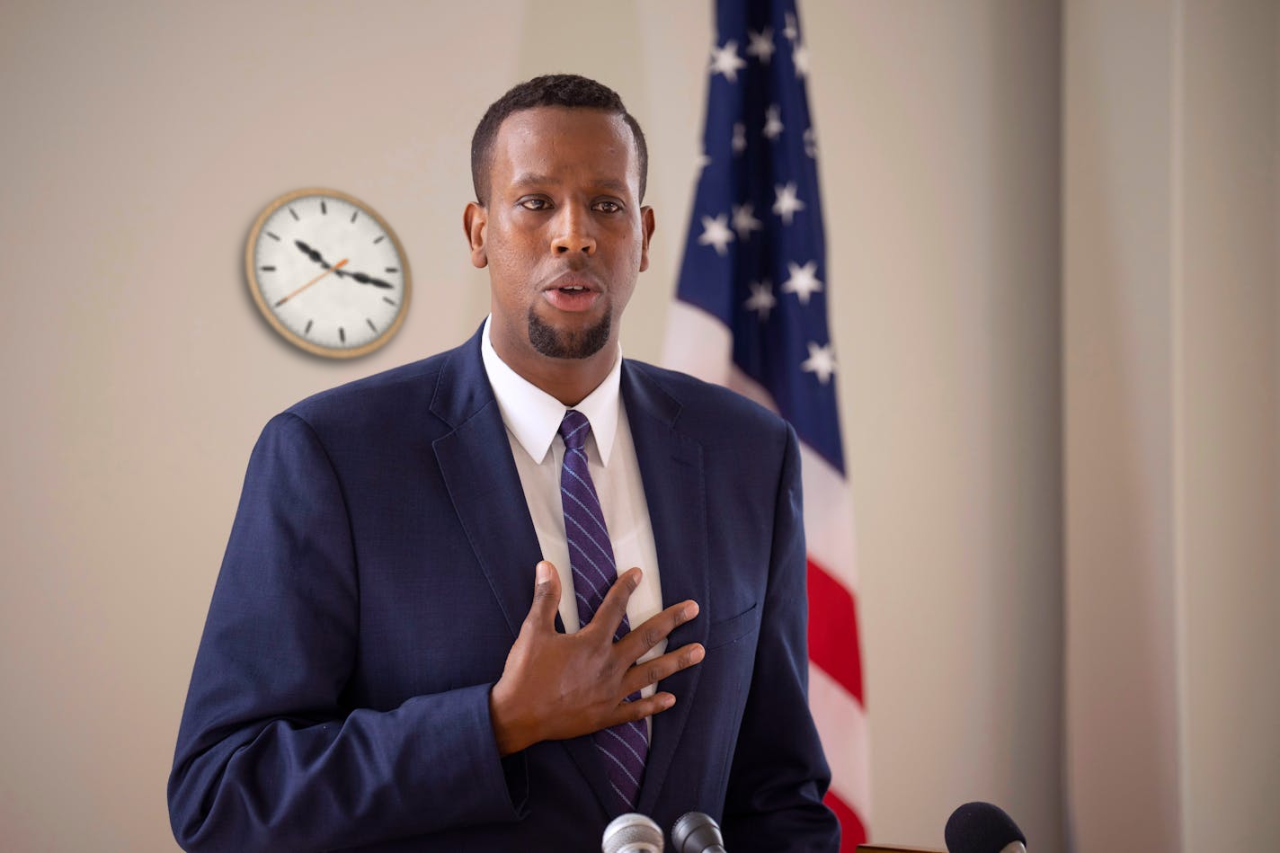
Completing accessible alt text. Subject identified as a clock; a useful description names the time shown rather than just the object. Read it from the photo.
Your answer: 10:17:40
